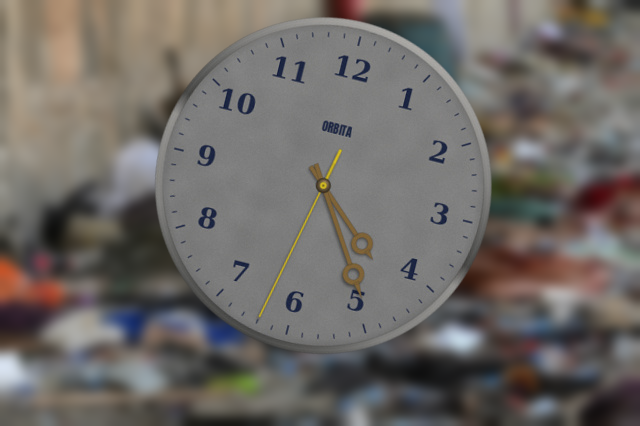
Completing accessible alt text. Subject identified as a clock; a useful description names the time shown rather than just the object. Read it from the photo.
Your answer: 4:24:32
